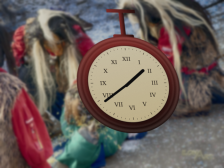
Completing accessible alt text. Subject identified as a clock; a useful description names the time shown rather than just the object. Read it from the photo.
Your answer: 1:39
